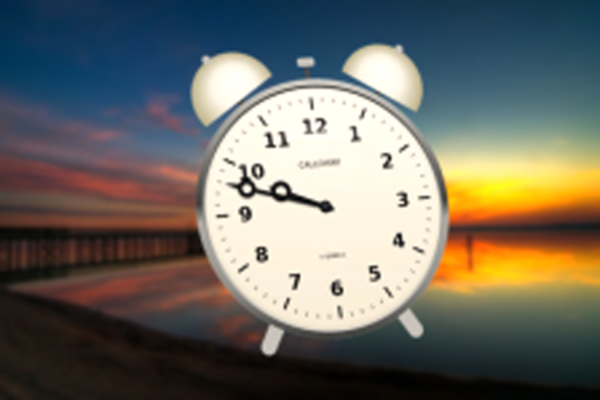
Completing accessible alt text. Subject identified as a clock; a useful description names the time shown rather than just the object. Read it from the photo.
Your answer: 9:48
